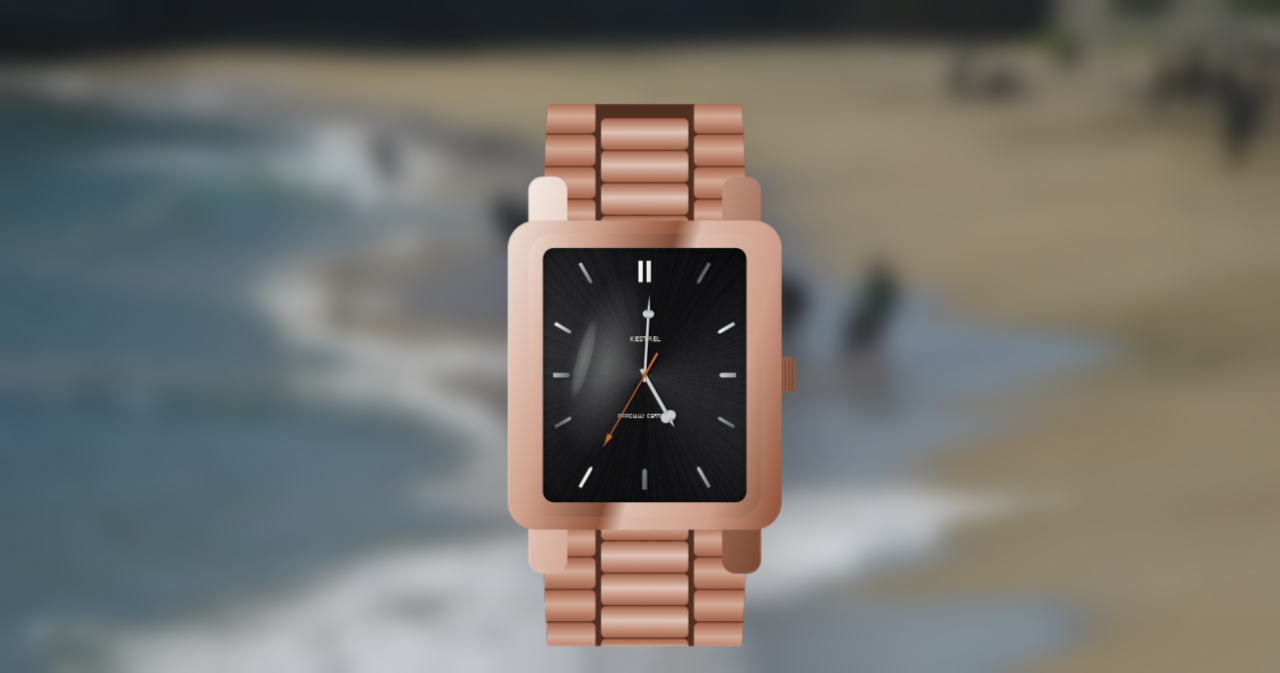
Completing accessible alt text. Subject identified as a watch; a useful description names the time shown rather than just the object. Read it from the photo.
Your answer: 5:00:35
